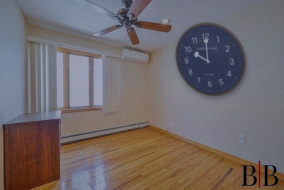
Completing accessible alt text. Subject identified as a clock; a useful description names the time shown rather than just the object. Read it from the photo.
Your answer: 10:00
